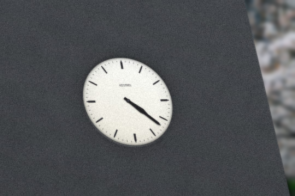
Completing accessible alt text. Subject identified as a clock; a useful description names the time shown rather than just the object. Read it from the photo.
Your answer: 4:22
